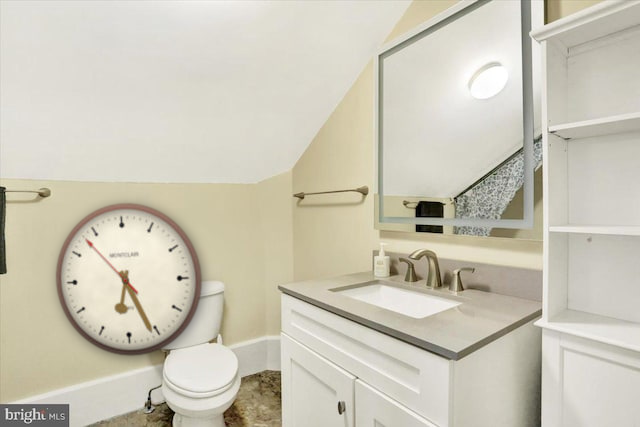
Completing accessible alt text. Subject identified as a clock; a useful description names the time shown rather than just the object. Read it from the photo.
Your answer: 6:25:53
